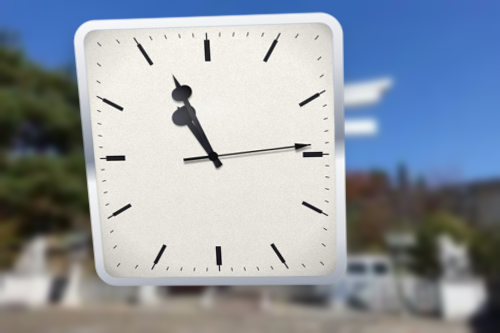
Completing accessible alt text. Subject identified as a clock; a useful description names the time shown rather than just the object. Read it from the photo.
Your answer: 10:56:14
